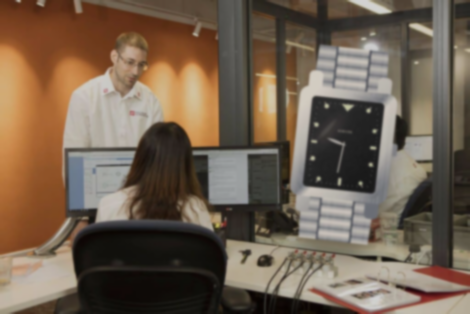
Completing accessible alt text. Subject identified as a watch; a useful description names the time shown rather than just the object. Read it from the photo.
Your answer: 9:31
